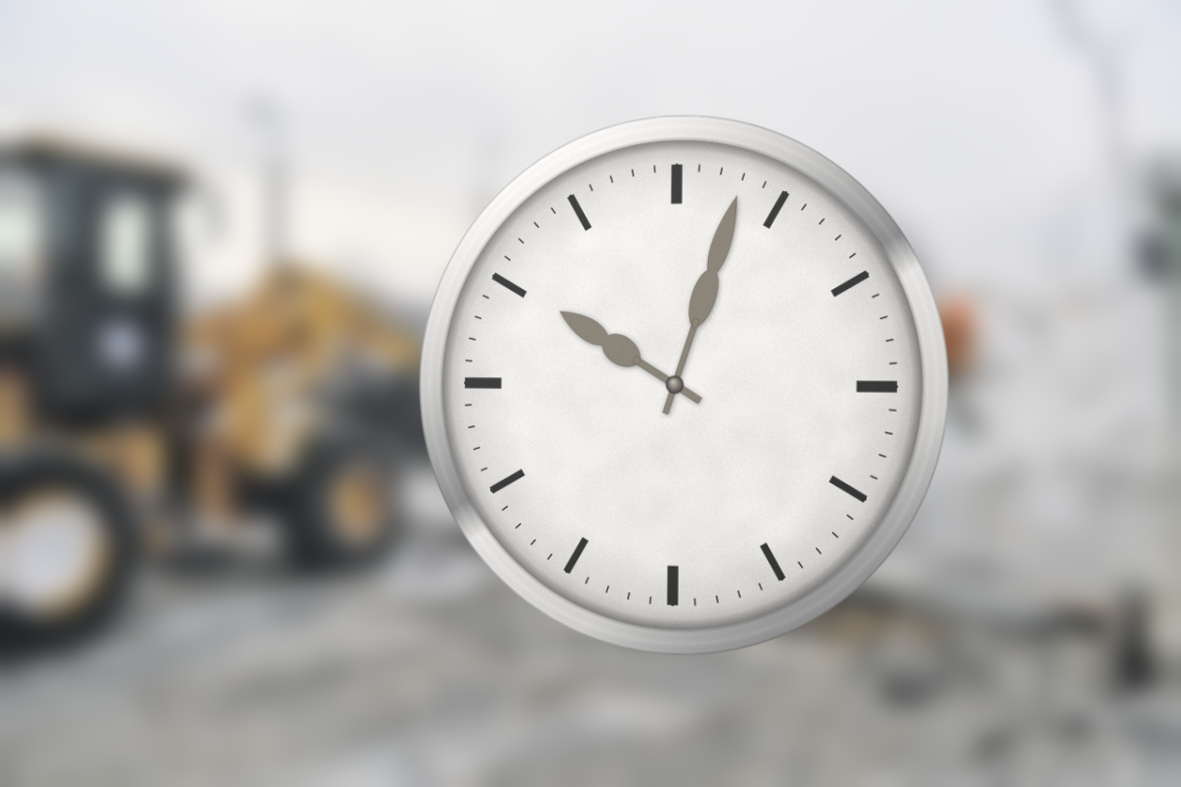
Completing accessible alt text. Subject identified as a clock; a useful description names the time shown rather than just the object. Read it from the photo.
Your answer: 10:03
